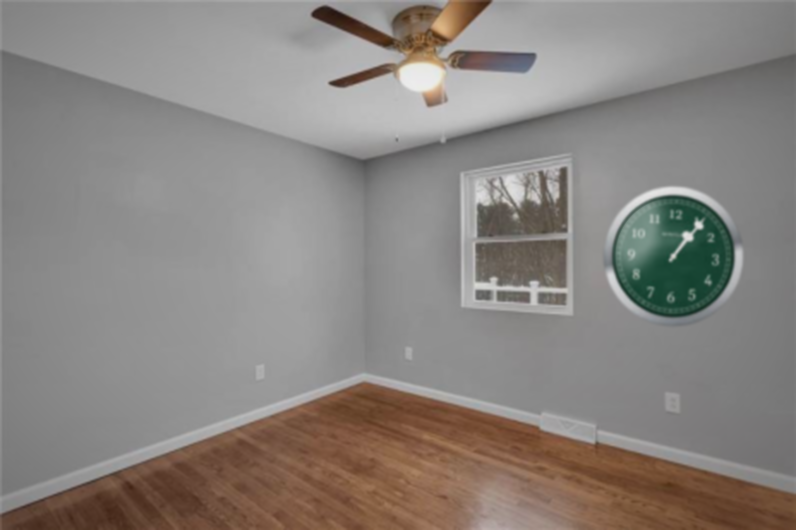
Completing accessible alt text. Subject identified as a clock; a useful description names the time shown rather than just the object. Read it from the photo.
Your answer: 1:06
